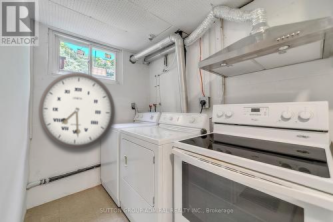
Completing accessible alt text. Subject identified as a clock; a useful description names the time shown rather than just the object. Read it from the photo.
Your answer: 7:29
